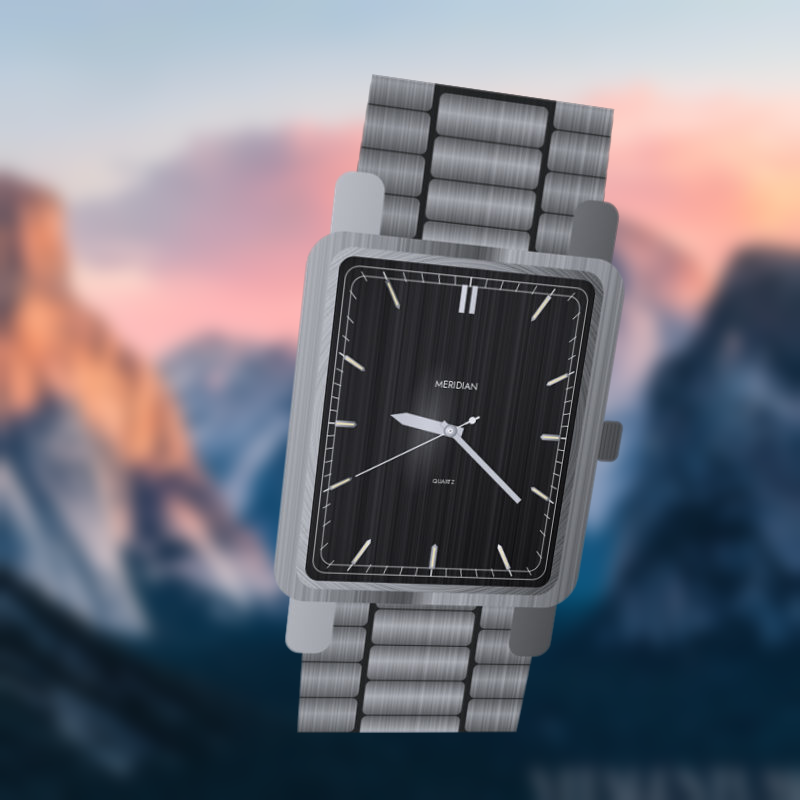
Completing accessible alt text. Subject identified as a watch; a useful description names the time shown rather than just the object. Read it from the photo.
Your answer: 9:21:40
